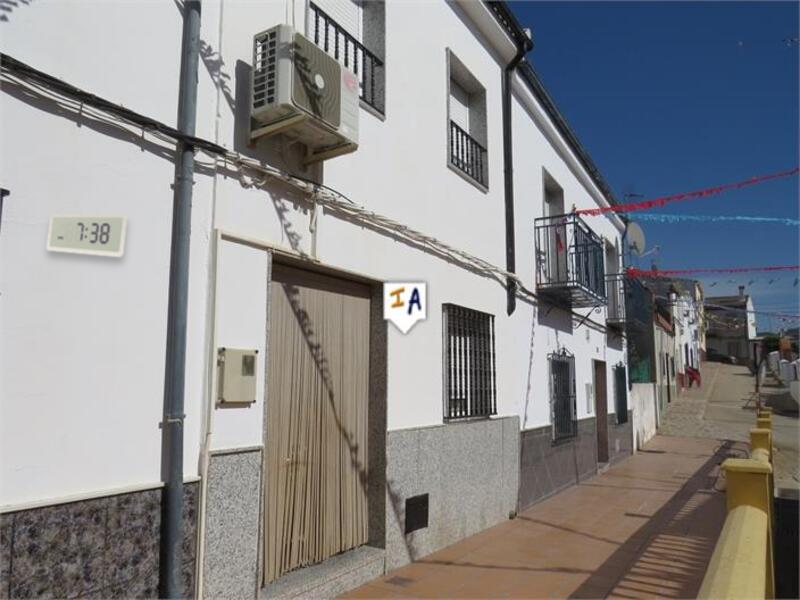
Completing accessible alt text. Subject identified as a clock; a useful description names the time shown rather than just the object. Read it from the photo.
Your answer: 7:38
